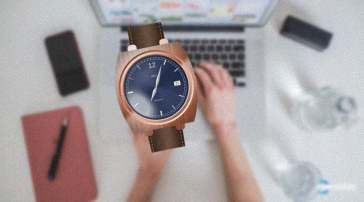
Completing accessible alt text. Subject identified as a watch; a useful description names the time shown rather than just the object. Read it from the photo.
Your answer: 7:04
